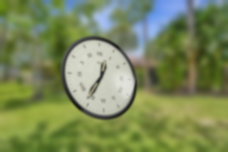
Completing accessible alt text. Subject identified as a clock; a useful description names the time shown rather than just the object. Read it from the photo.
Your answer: 12:36
